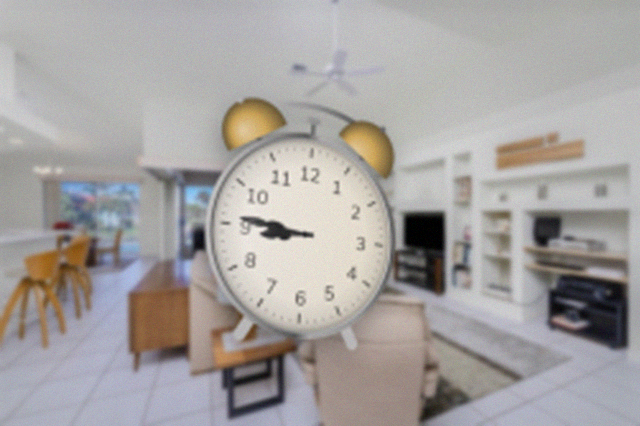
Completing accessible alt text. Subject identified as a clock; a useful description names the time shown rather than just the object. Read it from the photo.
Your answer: 8:46
